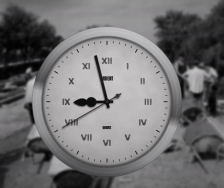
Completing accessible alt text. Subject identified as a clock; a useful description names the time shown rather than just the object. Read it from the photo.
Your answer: 8:57:40
